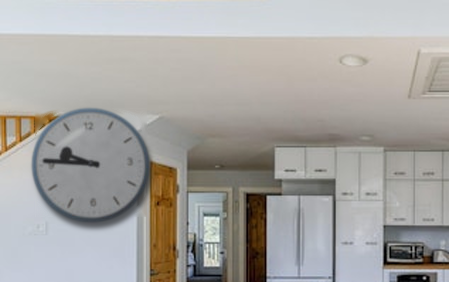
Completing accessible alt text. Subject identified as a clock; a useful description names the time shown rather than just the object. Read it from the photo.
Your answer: 9:46
